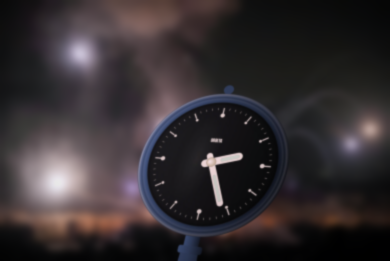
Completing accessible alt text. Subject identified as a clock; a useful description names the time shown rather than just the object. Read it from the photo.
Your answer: 2:26
